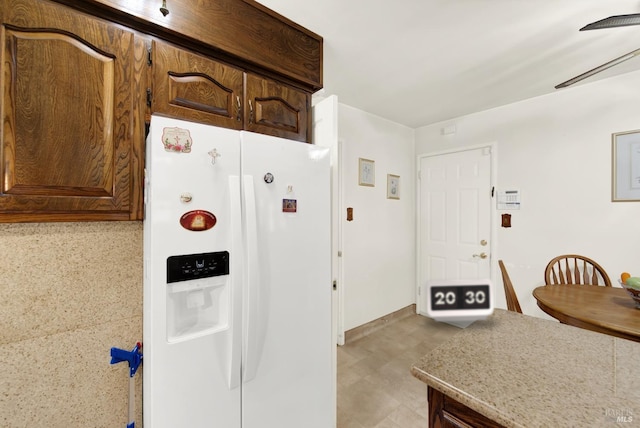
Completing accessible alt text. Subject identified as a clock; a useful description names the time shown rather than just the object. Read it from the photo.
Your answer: 20:30
